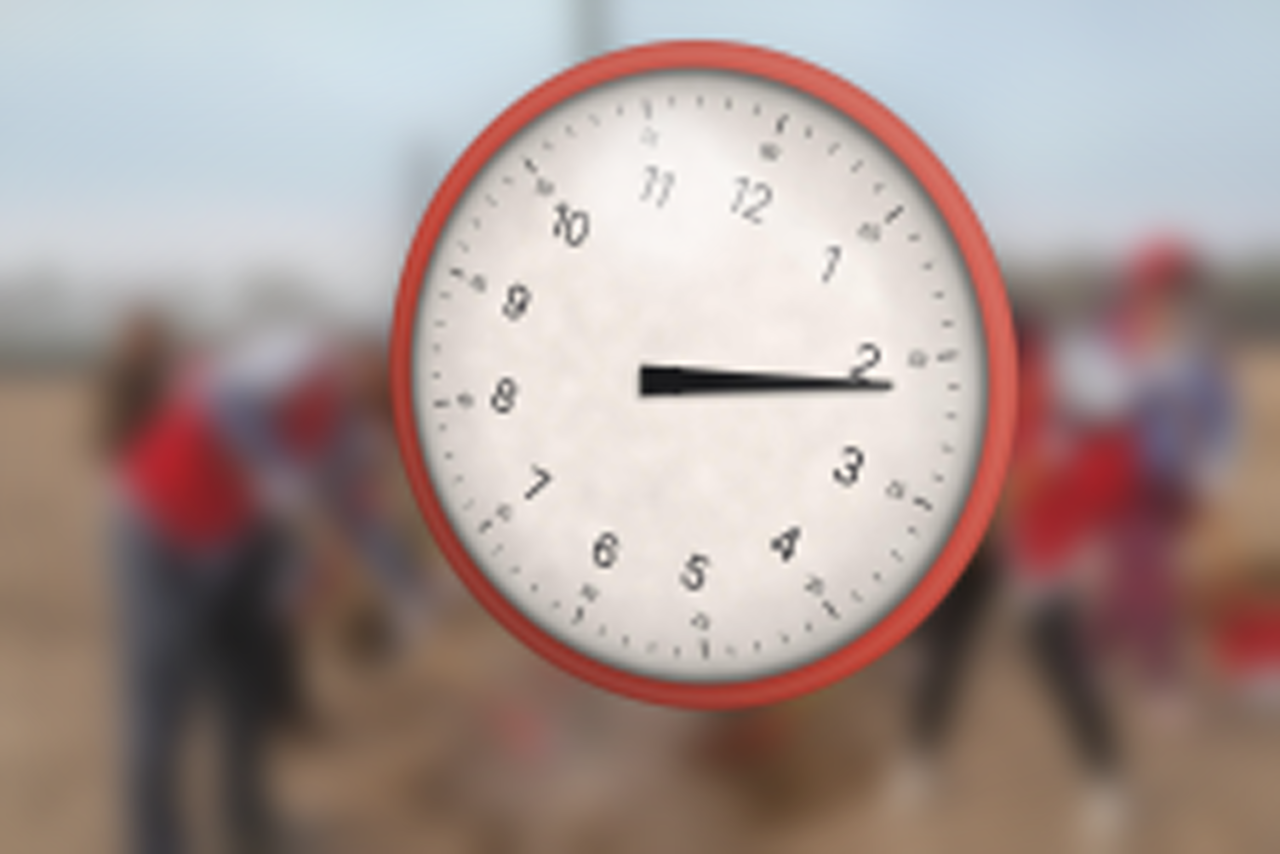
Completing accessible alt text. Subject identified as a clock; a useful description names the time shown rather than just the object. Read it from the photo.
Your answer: 2:11
